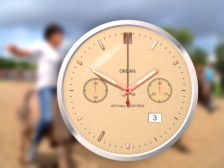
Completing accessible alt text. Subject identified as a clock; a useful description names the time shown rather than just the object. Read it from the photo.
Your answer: 1:50
